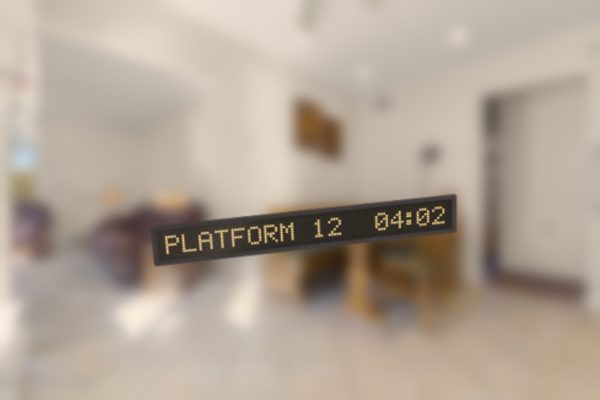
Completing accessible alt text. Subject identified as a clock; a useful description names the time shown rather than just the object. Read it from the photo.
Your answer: 4:02
